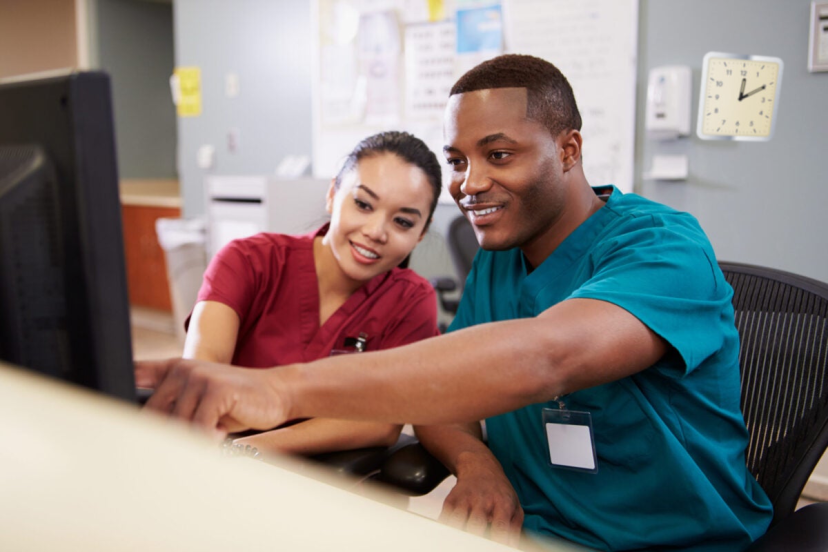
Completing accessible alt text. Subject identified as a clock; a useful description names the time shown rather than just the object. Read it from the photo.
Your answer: 12:10
